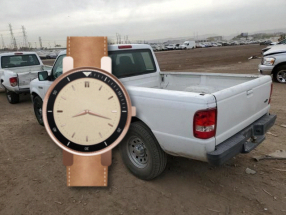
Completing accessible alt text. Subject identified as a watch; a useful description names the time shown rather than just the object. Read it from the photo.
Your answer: 8:18
